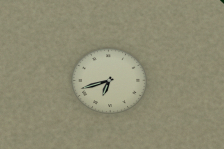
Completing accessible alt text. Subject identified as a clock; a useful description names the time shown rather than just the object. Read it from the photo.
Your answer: 6:42
